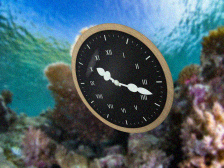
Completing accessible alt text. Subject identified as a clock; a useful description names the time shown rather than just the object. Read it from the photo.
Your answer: 10:18
